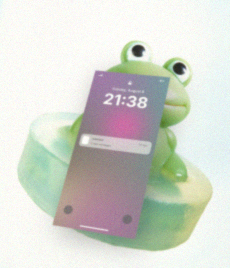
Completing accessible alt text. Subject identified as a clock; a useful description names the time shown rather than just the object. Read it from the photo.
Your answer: 21:38
